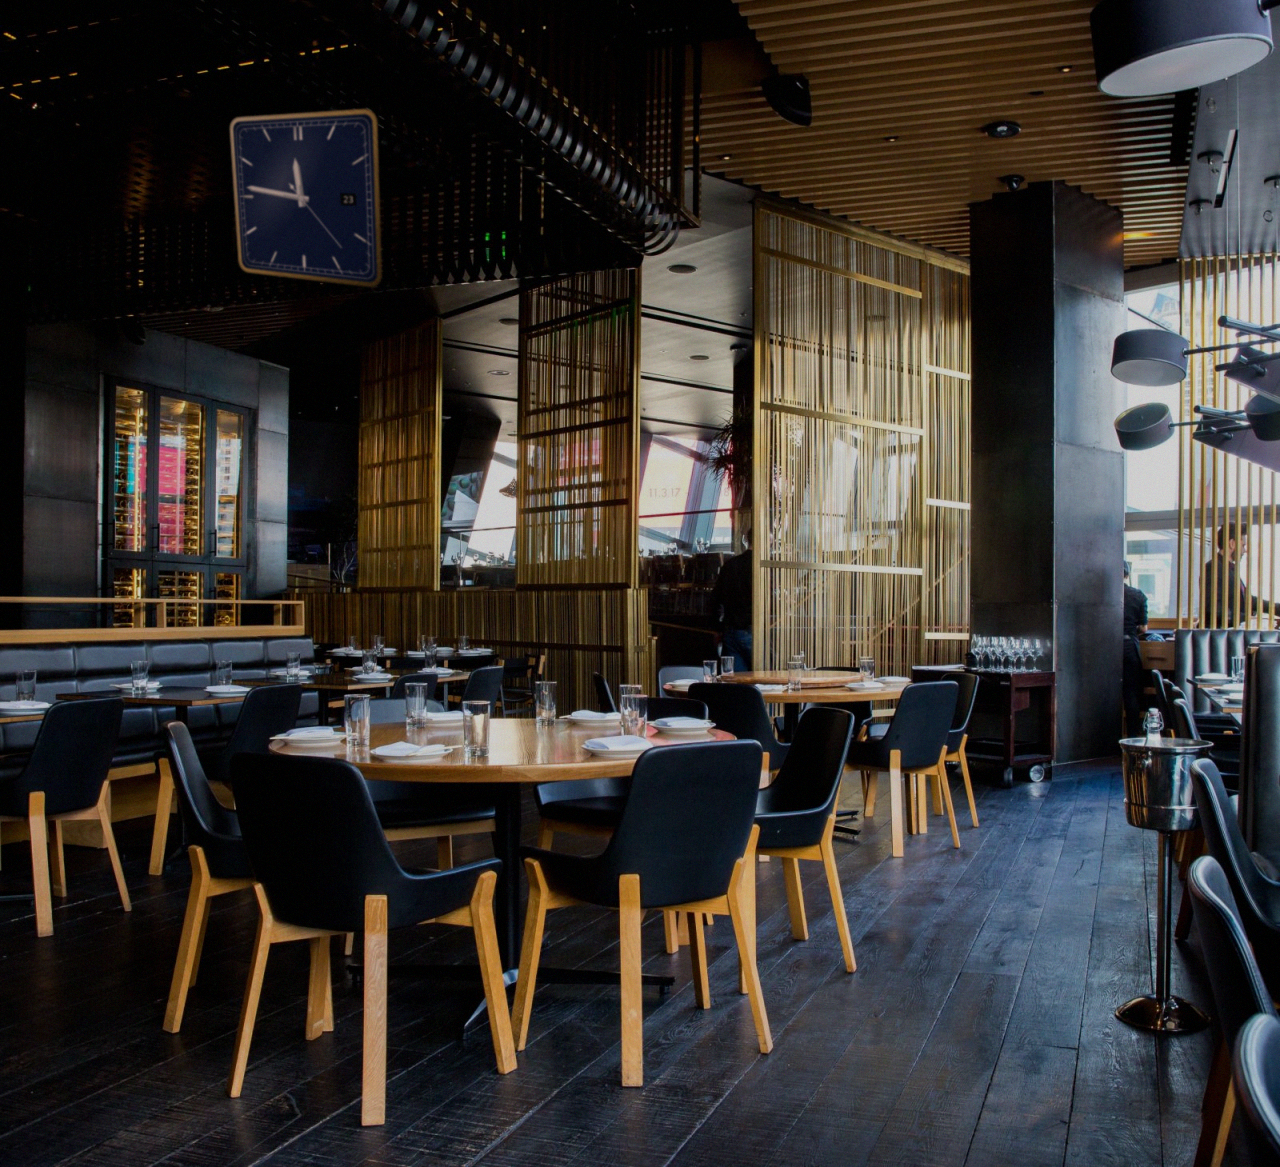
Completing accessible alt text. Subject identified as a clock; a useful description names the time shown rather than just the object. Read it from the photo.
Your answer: 11:46:23
